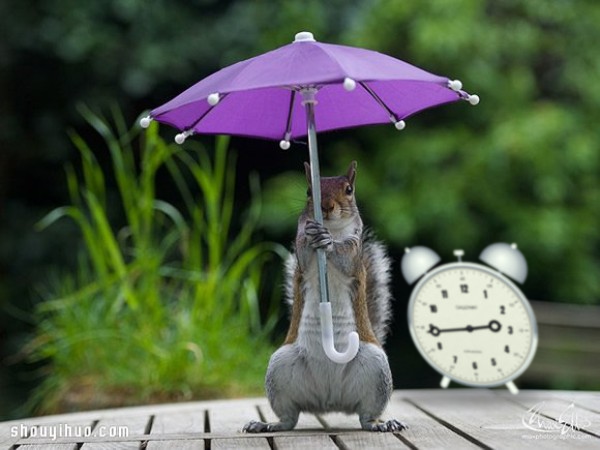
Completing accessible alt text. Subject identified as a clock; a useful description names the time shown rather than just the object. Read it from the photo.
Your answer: 2:44
